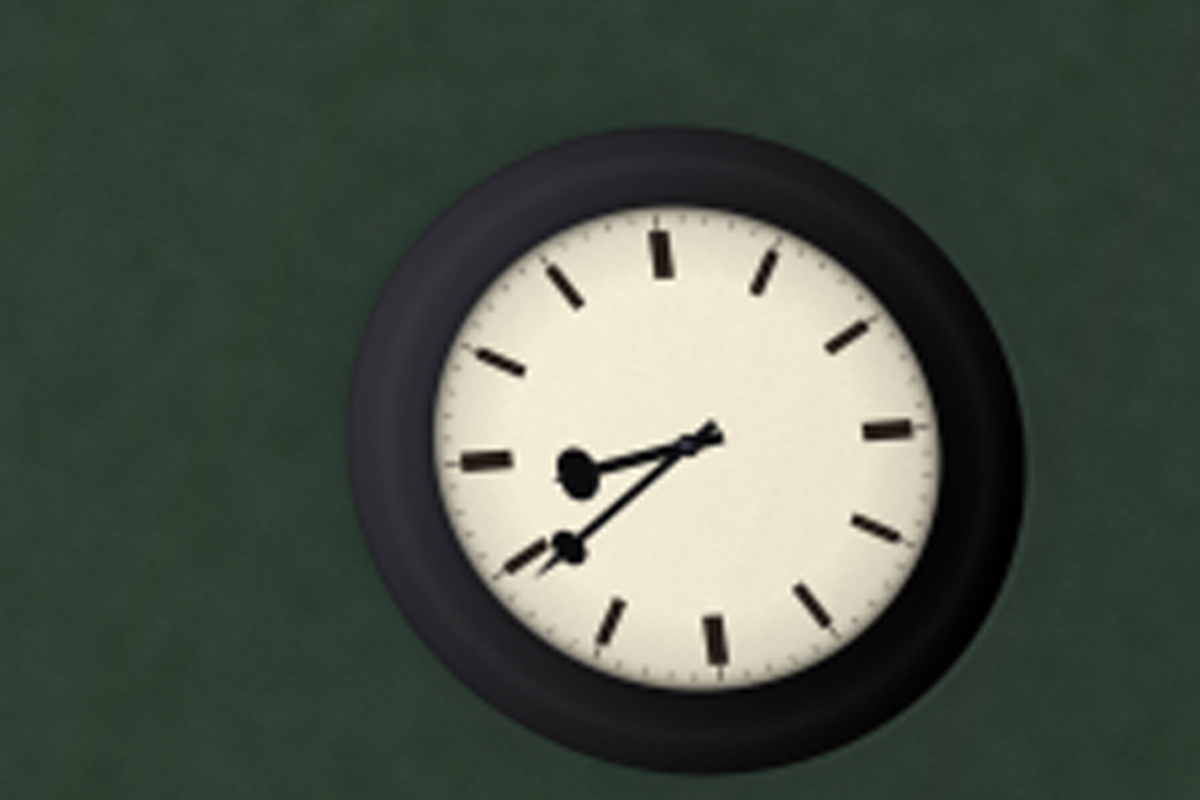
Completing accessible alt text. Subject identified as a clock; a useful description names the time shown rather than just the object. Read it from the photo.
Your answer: 8:39
